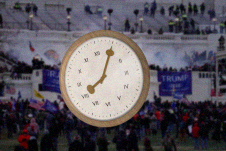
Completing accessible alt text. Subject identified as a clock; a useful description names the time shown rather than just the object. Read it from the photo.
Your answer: 8:05
